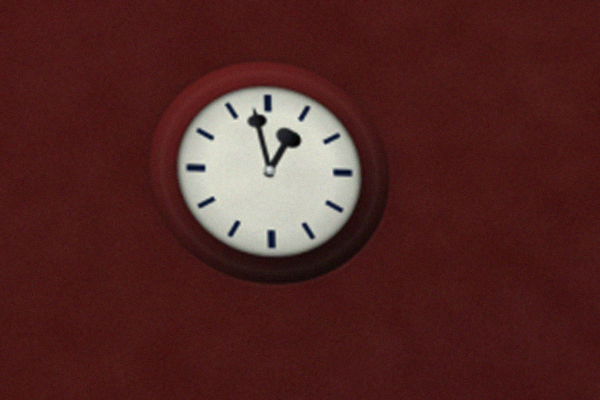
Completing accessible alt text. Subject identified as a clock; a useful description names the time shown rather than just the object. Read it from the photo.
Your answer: 12:58
